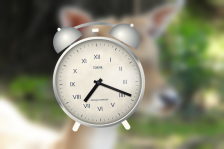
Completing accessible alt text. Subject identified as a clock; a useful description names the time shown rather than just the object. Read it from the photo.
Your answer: 7:19
